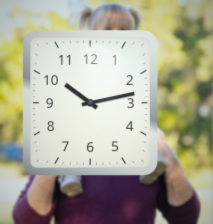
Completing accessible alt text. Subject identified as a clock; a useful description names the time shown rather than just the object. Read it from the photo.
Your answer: 10:13
